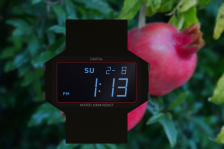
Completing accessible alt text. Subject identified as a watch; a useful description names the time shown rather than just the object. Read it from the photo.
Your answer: 1:13
